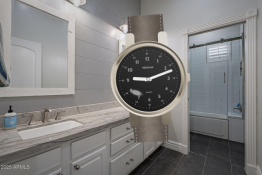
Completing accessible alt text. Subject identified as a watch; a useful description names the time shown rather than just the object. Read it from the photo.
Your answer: 9:12
